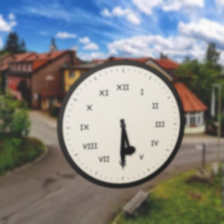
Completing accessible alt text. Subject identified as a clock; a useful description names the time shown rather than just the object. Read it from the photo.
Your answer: 5:30
